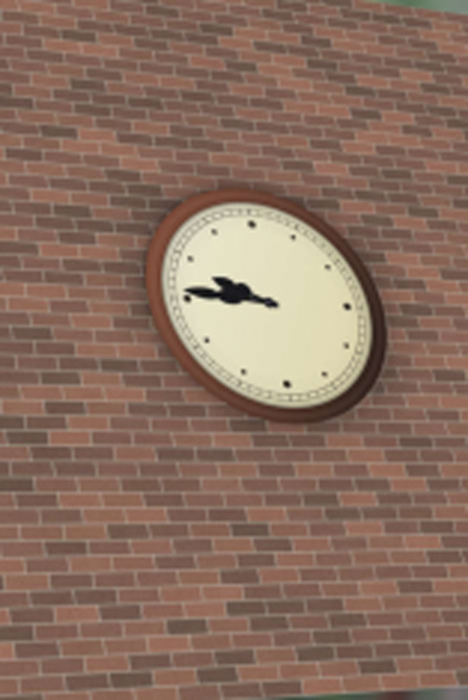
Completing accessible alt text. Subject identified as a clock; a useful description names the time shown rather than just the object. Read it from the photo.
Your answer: 9:46
